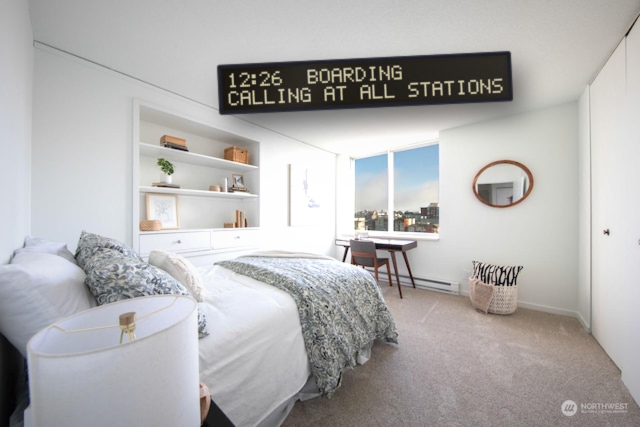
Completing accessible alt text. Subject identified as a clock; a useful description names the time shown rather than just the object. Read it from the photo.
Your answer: 12:26
